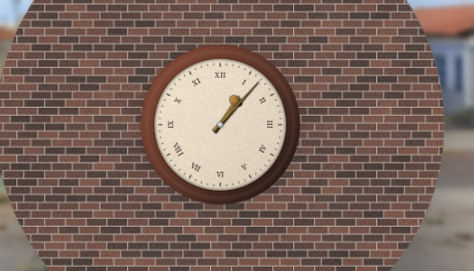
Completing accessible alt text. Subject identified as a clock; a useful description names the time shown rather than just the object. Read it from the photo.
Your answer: 1:07
